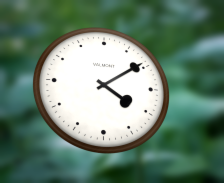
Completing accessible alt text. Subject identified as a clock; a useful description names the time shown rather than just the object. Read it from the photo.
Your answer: 4:09
